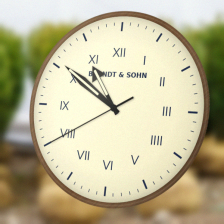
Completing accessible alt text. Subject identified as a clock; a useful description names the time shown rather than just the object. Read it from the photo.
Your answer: 10:50:40
